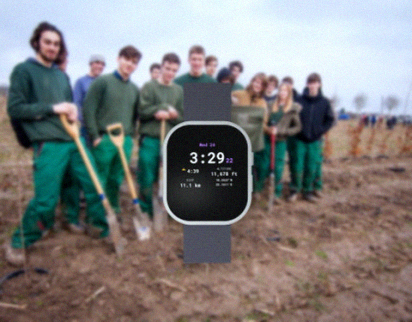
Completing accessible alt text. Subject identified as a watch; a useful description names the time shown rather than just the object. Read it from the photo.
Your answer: 3:29
